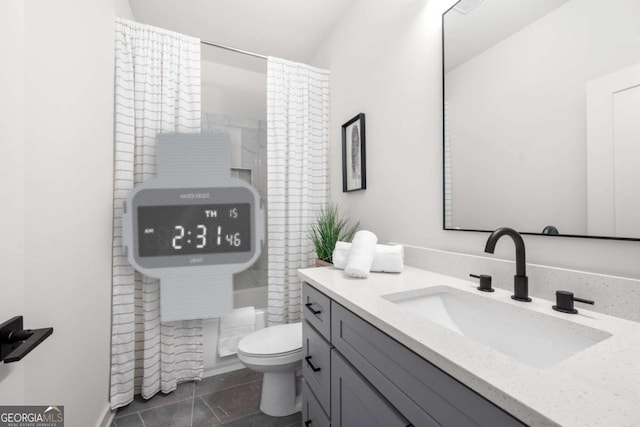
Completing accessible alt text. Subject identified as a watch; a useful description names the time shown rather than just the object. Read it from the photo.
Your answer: 2:31:46
